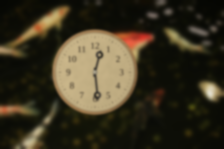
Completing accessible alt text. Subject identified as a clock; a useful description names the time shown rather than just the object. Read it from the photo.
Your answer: 12:29
